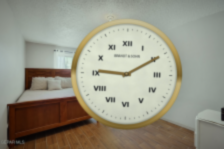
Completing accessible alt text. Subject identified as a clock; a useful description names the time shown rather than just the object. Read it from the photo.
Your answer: 9:10
